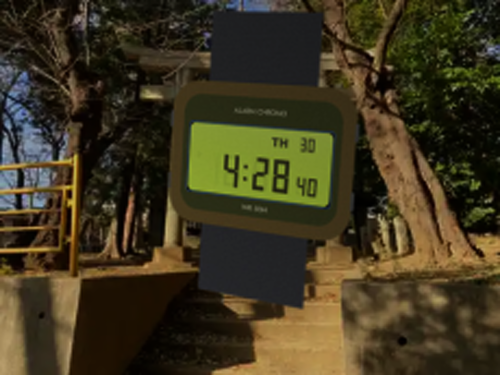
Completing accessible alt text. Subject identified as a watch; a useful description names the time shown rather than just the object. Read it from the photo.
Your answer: 4:28:40
